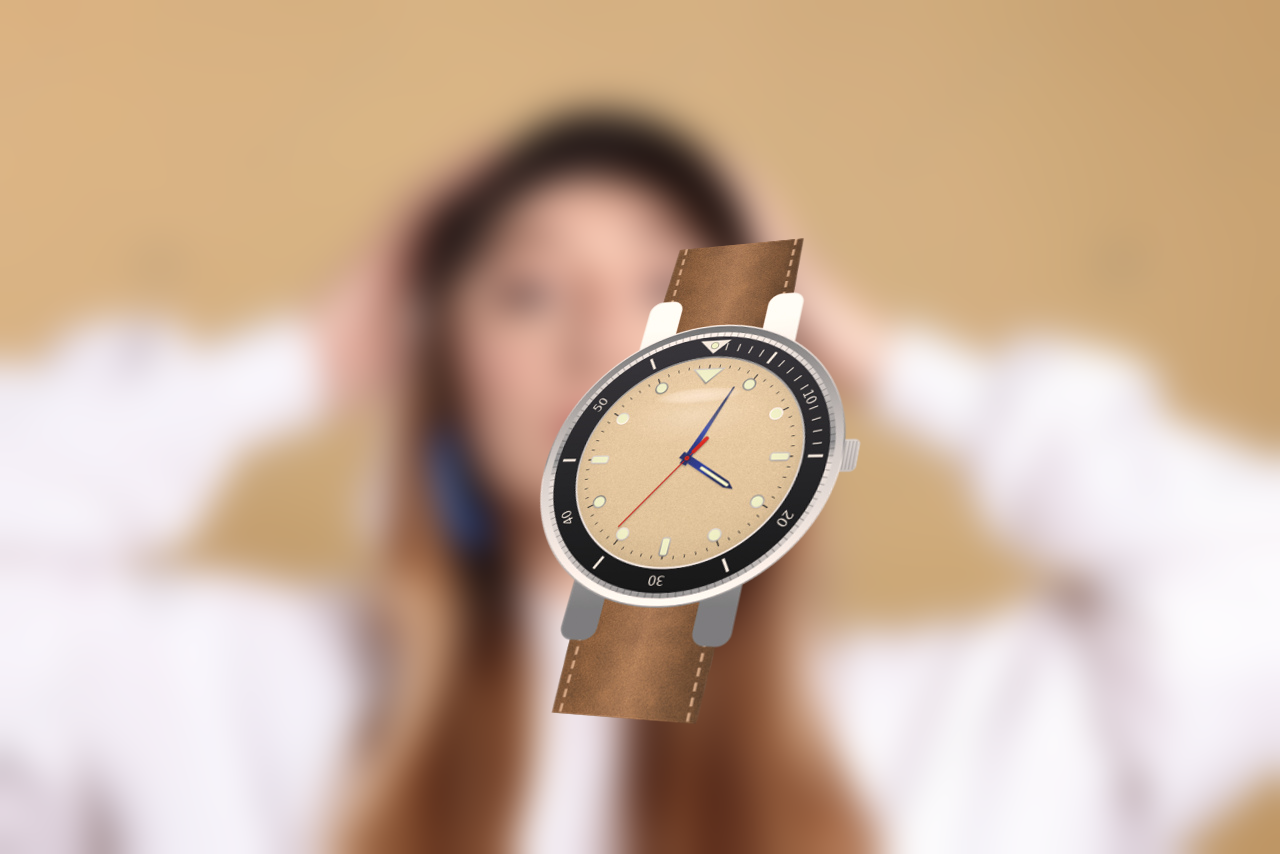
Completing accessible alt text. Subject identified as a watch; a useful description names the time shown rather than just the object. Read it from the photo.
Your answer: 4:03:36
